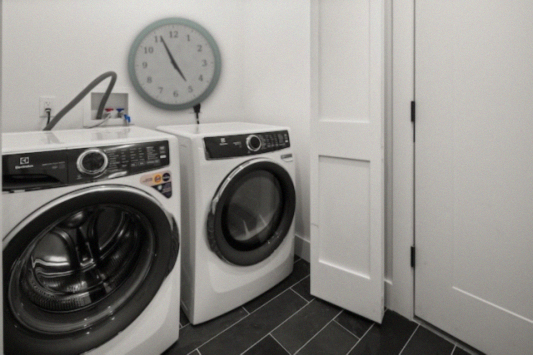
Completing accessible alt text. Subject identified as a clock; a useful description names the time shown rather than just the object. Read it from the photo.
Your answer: 4:56
